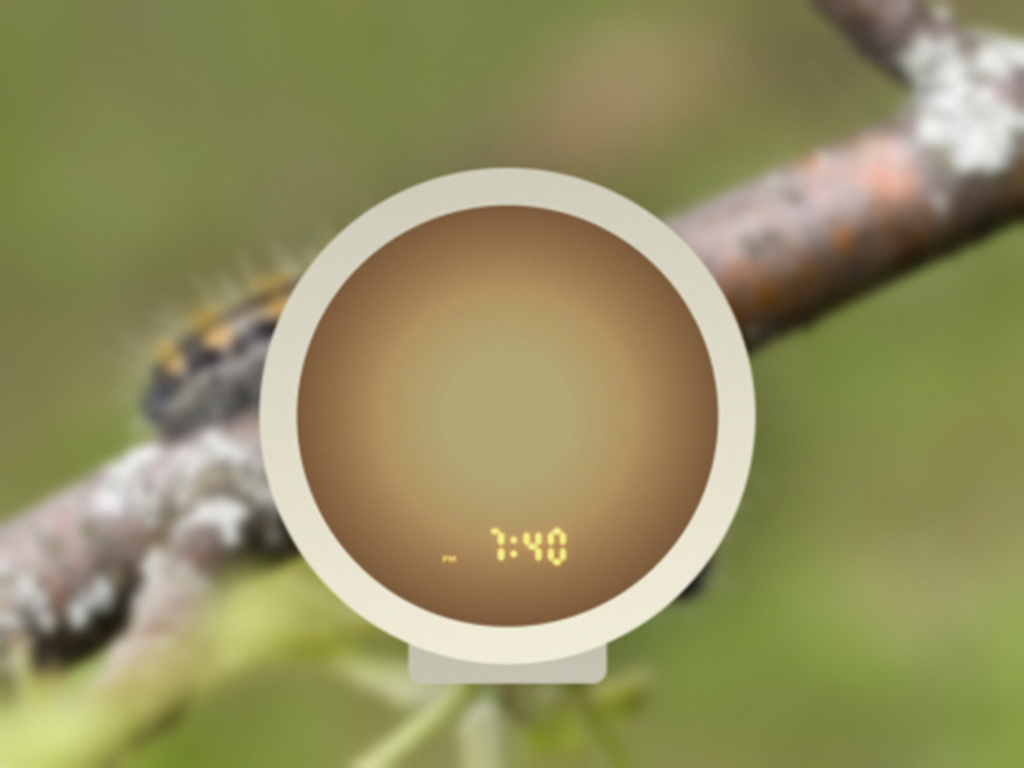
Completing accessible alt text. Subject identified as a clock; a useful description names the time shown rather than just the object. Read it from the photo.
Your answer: 7:40
